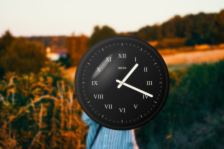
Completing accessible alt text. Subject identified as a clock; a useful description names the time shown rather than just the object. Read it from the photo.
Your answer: 1:19
